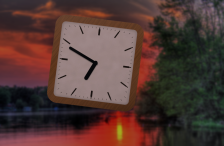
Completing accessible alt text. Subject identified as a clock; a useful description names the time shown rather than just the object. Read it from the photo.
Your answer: 6:49
